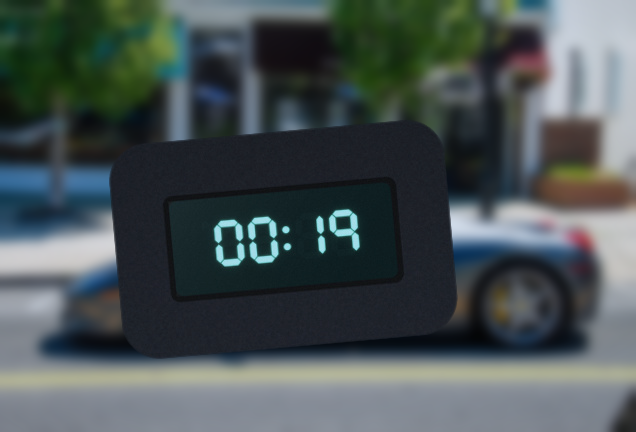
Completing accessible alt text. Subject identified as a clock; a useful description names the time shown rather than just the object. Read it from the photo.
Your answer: 0:19
